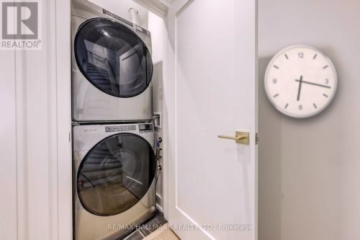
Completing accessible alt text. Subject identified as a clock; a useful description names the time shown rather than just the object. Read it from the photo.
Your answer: 6:17
